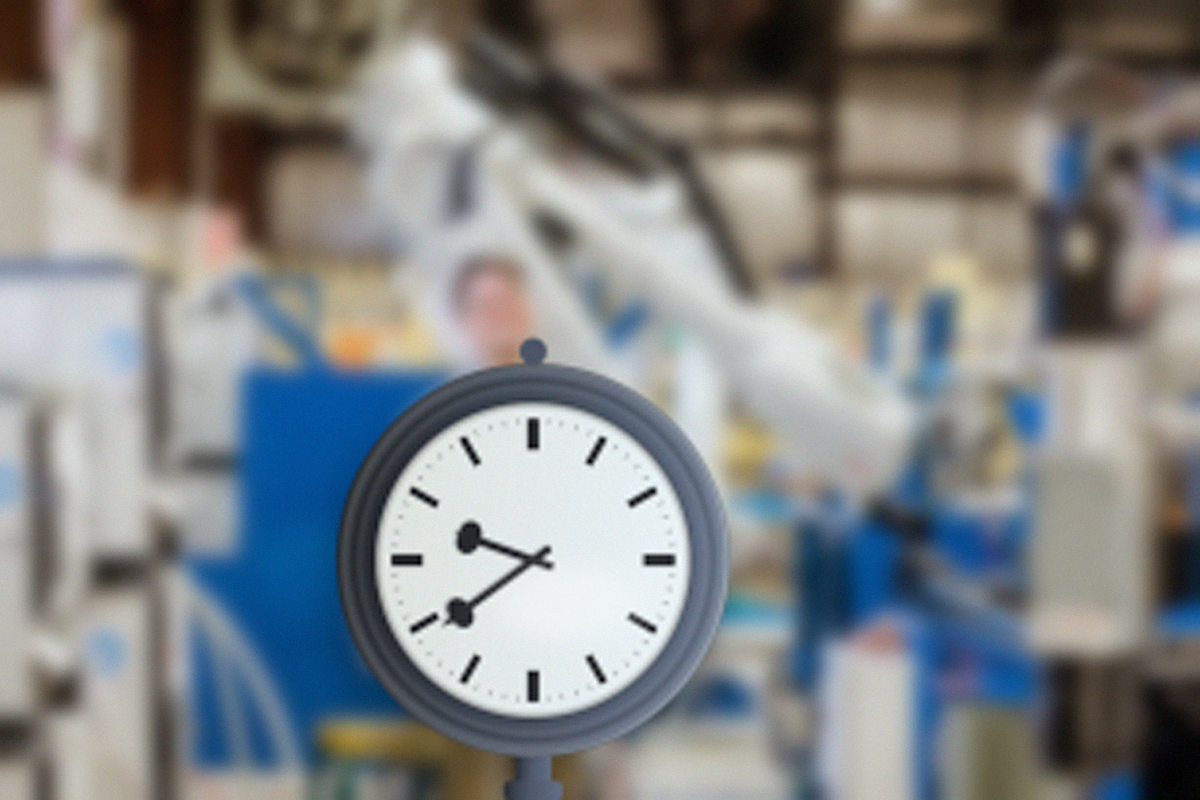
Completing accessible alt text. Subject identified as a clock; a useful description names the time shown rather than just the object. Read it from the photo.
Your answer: 9:39
